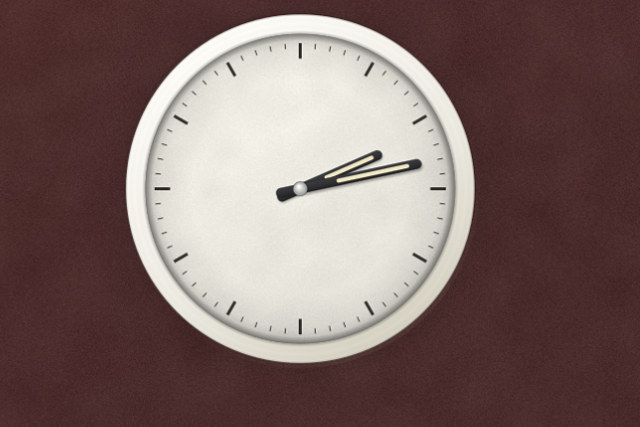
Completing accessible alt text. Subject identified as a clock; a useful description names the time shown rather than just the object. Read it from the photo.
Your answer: 2:13
